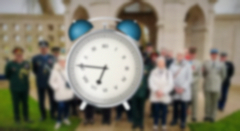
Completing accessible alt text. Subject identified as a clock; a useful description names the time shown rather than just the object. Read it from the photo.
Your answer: 6:46
